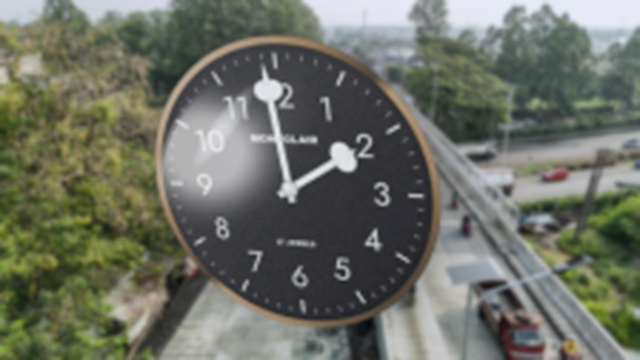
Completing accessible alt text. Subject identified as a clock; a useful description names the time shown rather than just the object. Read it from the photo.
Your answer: 1:59
